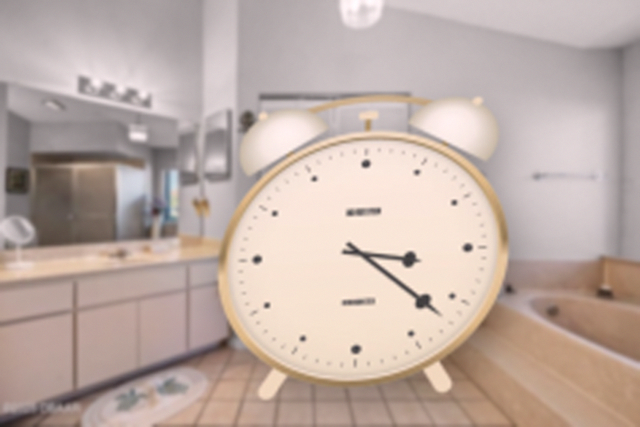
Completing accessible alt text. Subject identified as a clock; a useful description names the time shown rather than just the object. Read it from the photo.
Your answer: 3:22
